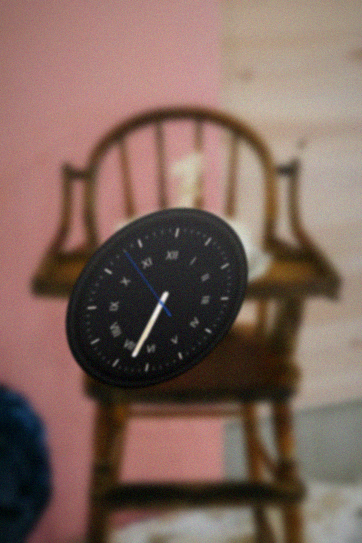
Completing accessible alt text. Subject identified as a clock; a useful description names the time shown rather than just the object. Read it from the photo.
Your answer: 6:32:53
